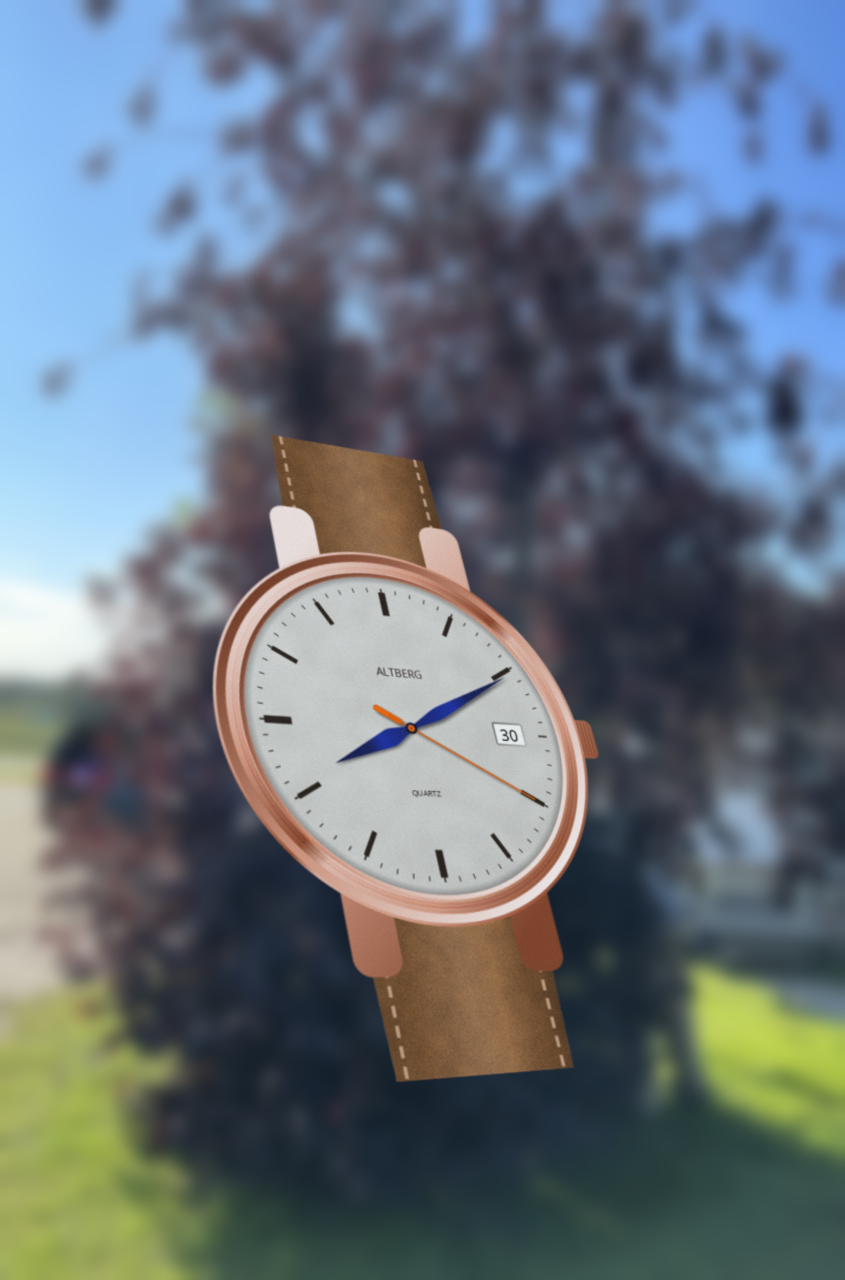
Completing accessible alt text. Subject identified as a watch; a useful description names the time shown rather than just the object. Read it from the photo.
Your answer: 8:10:20
